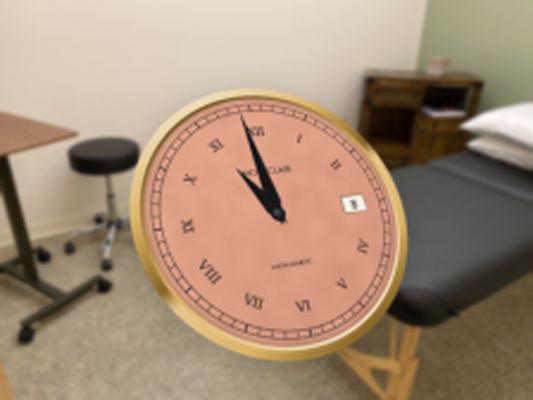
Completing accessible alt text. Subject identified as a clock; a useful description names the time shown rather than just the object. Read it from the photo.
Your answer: 10:59
